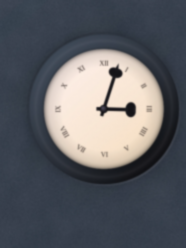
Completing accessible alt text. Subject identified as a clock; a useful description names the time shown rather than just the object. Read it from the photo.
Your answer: 3:03
